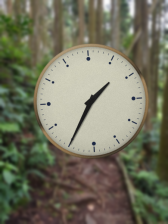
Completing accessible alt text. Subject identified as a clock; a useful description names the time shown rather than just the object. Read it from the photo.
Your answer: 1:35
